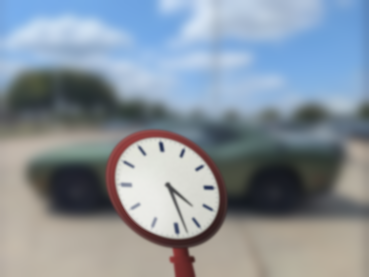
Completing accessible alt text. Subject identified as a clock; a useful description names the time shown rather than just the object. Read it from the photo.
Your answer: 4:28
